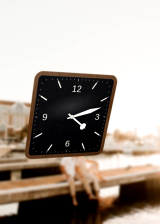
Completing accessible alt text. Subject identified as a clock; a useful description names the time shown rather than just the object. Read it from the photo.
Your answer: 4:12
